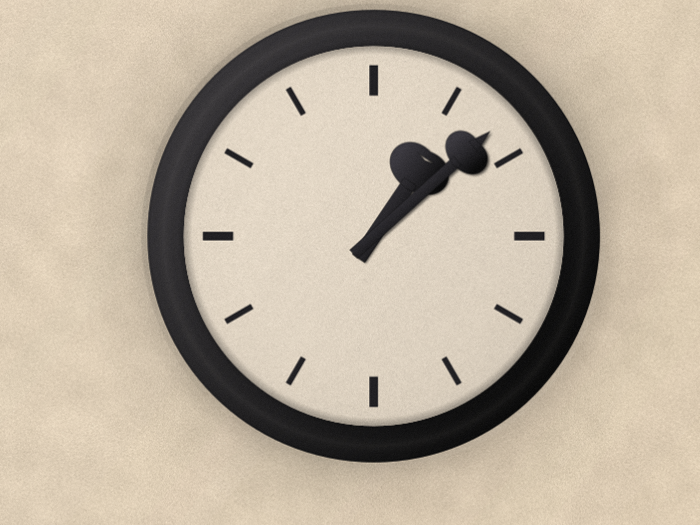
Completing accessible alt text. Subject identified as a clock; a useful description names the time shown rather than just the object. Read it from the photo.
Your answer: 1:08
